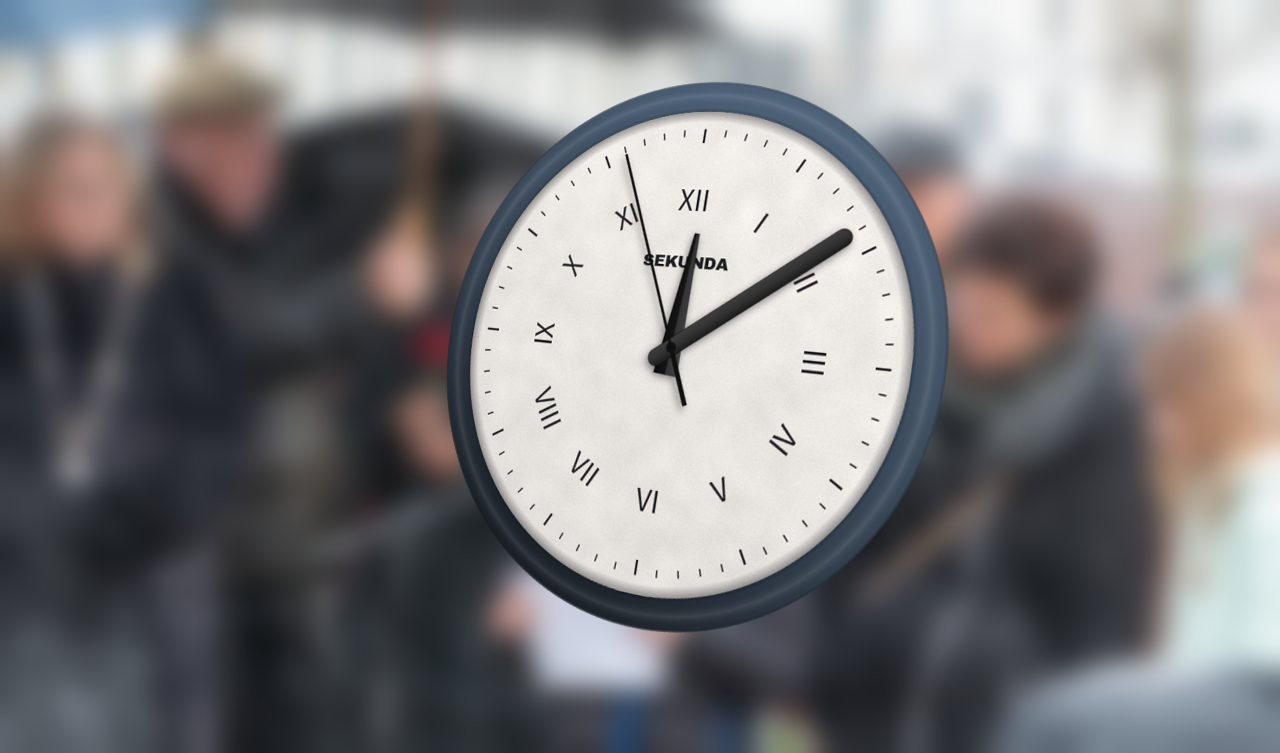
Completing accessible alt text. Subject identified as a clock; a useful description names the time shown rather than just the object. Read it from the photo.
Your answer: 12:08:56
